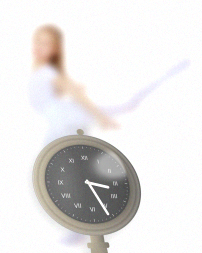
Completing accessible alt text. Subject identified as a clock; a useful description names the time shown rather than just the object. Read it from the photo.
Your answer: 3:26
